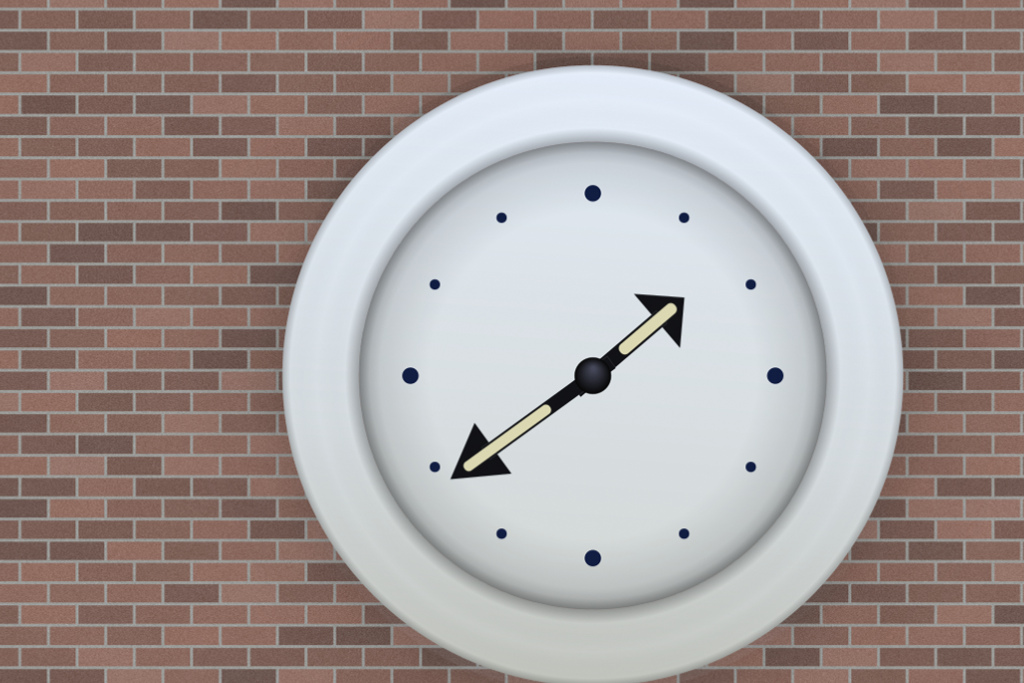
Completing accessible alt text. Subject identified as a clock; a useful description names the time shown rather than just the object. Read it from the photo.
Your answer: 1:39
